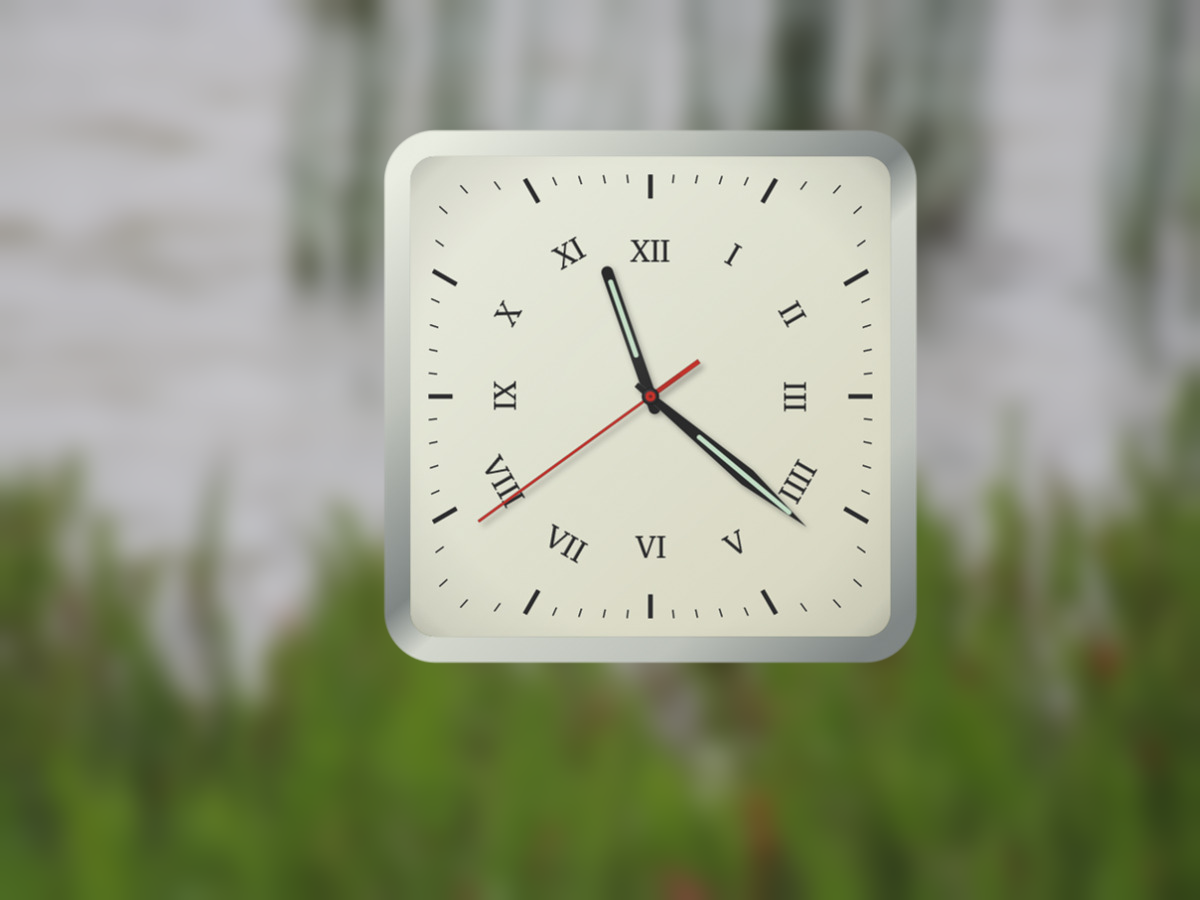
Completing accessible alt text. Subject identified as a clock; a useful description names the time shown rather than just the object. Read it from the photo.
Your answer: 11:21:39
